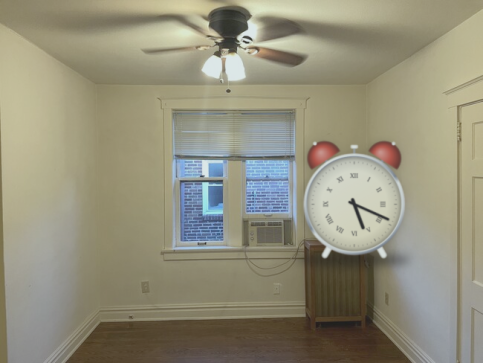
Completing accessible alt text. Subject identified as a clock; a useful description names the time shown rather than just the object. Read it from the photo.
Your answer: 5:19
